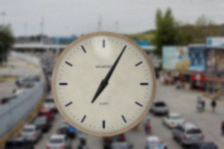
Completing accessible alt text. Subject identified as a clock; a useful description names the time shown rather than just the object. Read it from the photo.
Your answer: 7:05
